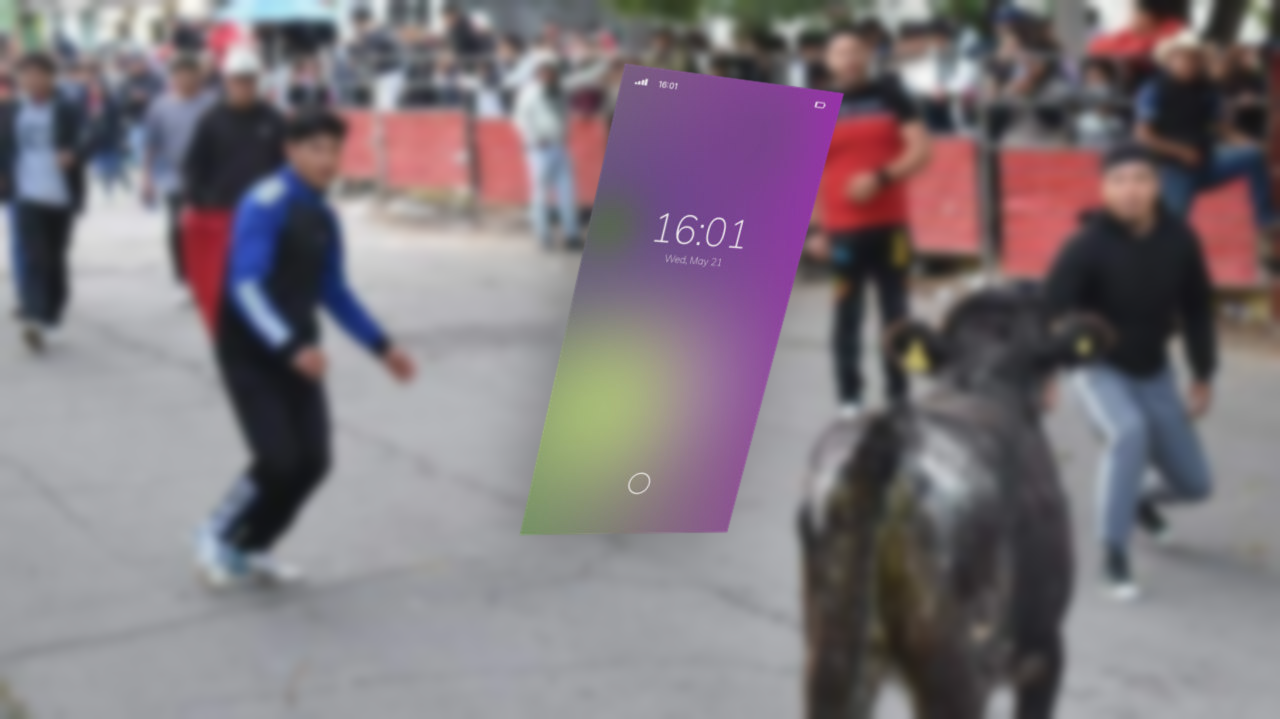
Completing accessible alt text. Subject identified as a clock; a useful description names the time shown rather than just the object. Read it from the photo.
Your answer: 16:01
